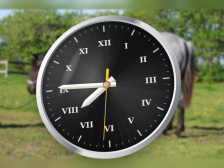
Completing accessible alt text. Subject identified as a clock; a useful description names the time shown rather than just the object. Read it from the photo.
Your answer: 7:45:31
